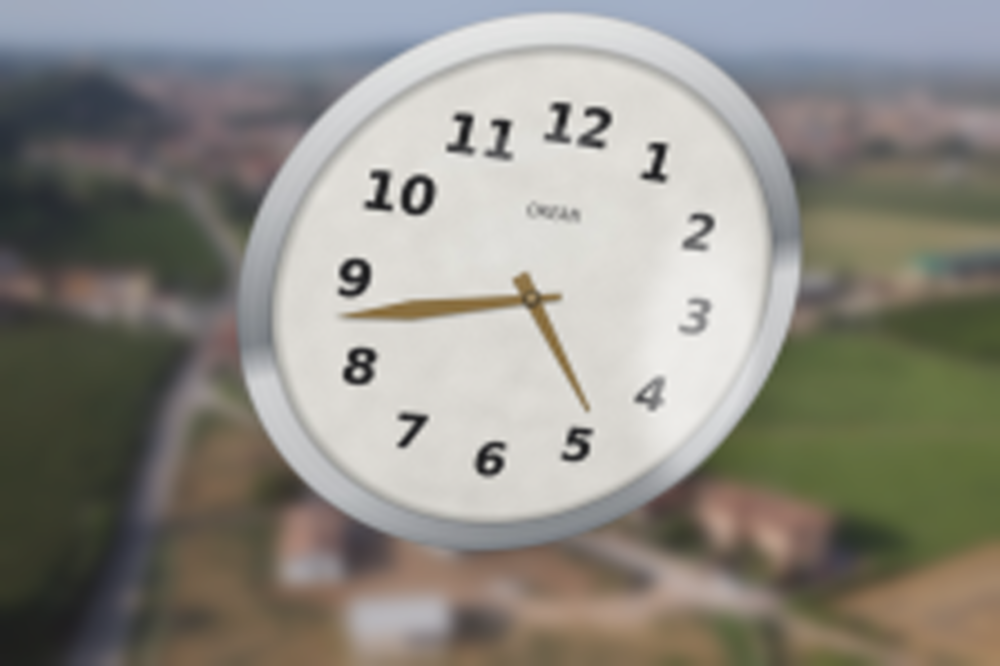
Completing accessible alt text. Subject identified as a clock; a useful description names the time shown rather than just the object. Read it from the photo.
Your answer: 4:43
